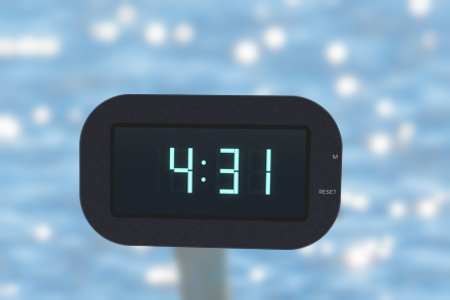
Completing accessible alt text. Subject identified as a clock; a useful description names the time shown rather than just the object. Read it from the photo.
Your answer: 4:31
